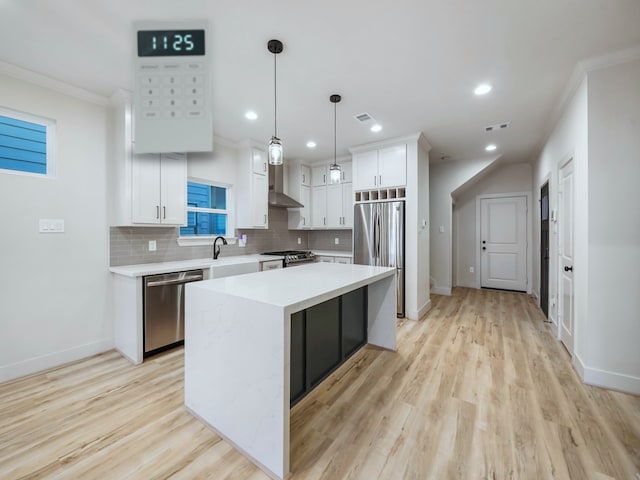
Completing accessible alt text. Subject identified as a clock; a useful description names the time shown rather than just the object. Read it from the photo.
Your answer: 11:25
